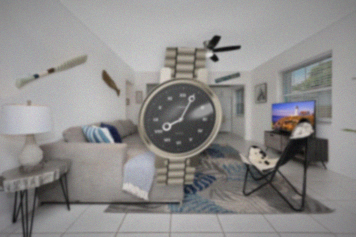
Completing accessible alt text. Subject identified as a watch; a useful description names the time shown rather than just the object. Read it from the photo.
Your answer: 8:04
